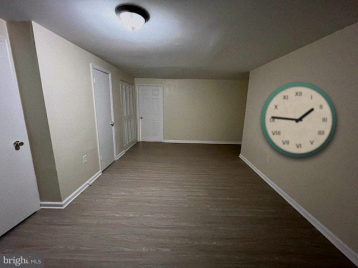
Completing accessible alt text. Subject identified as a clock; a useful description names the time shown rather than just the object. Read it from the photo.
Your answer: 1:46
